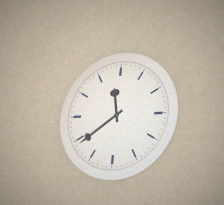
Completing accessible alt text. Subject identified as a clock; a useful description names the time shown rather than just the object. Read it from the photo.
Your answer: 11:39
